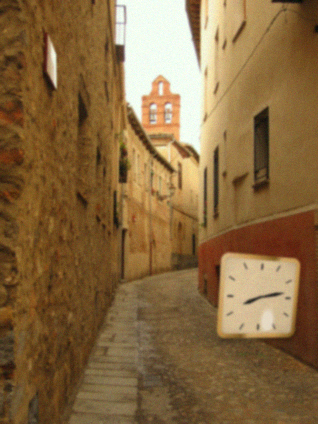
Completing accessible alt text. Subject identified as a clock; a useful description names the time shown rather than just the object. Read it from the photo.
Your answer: 8:13
